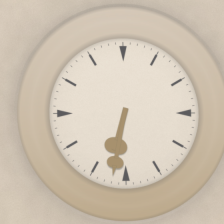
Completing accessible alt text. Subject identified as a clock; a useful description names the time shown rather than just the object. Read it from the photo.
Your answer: 6:32
